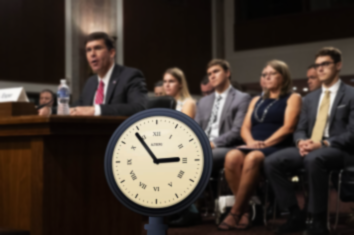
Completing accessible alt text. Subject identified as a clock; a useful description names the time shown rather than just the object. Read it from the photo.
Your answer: 2:54
